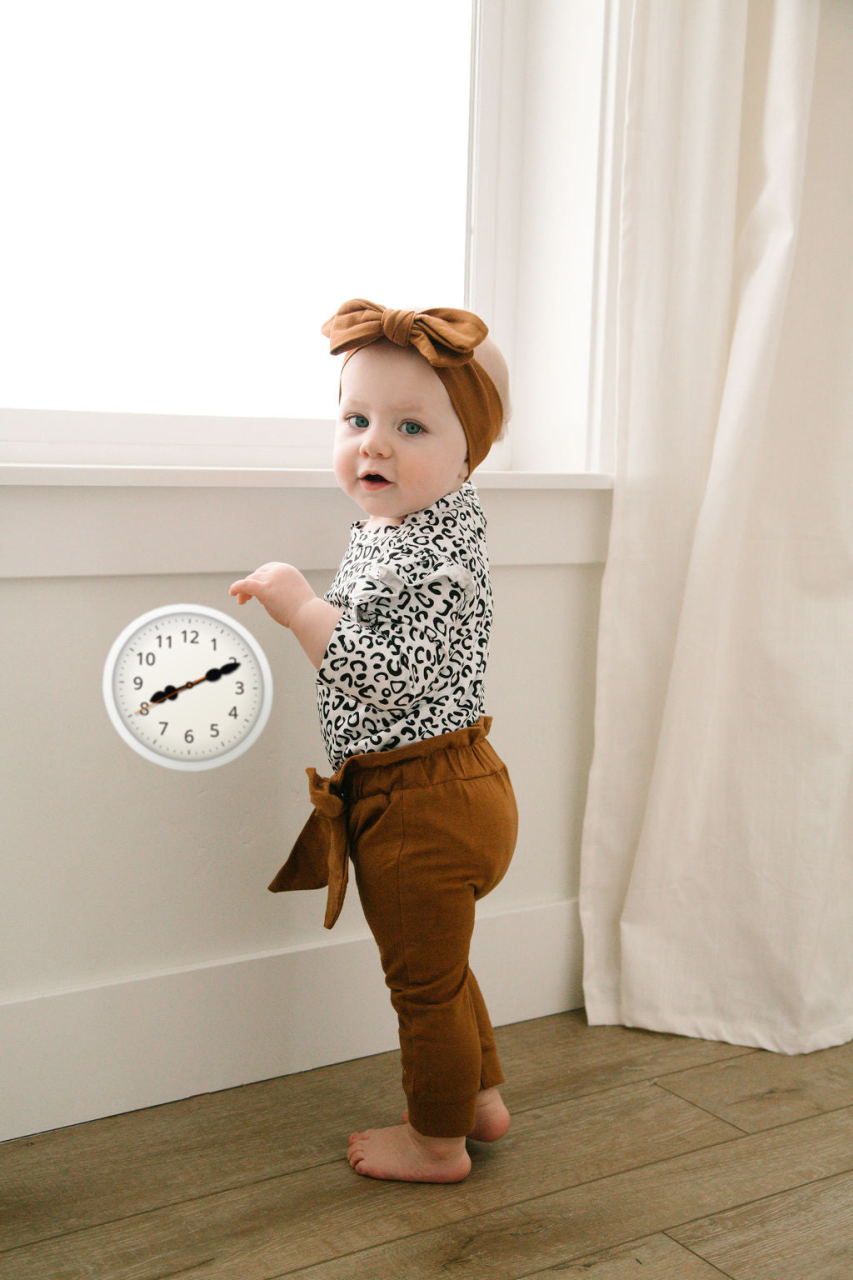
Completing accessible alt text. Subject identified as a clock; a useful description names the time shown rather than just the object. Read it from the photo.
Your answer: 8:10:40
